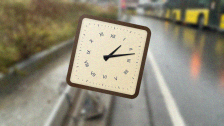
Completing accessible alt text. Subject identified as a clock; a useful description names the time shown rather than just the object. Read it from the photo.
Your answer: 1:12
